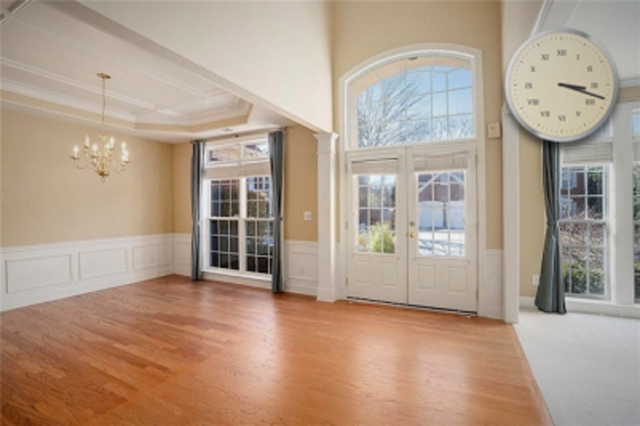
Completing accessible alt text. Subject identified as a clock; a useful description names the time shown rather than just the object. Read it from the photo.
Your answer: 3:18
